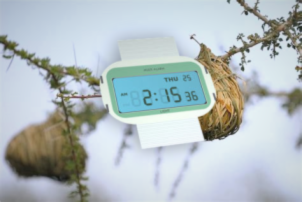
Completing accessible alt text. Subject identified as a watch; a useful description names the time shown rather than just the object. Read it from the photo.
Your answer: 2:15:36
